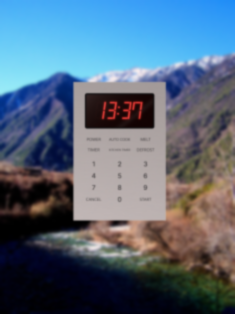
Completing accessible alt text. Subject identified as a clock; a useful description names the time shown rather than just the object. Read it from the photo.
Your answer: 13:37
